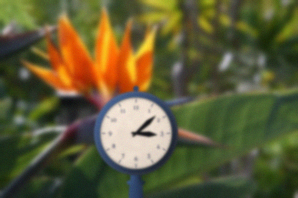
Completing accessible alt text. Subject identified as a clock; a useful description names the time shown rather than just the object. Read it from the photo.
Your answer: 3:08
